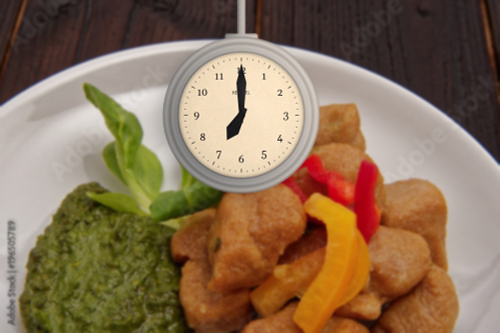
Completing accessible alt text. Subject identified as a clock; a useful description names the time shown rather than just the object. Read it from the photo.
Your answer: 7:00
